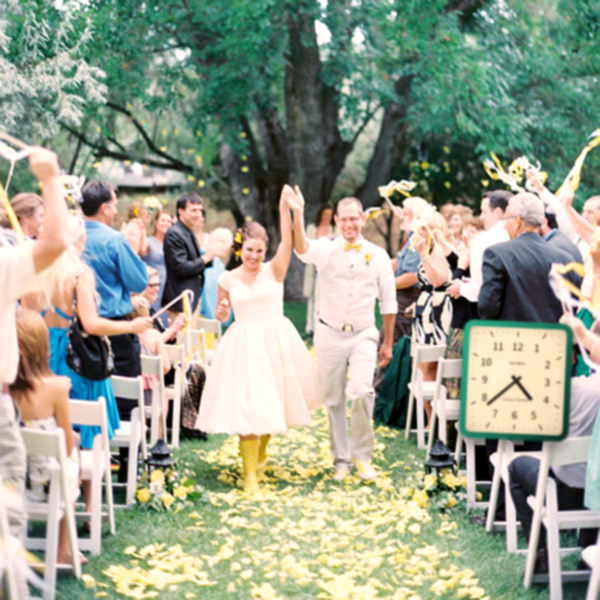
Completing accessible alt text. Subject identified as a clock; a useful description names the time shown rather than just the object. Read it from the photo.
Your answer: 4:38
